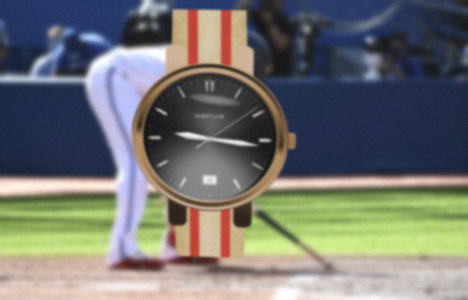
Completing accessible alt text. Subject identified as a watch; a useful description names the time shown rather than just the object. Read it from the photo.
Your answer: 9:16:09
